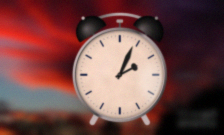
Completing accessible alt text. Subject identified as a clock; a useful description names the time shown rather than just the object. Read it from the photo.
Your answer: 2:04
